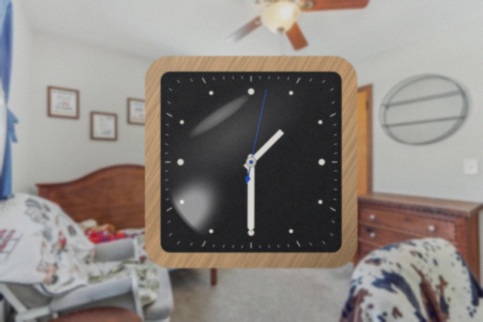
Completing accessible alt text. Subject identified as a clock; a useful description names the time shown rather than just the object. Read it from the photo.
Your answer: 1:30:02
